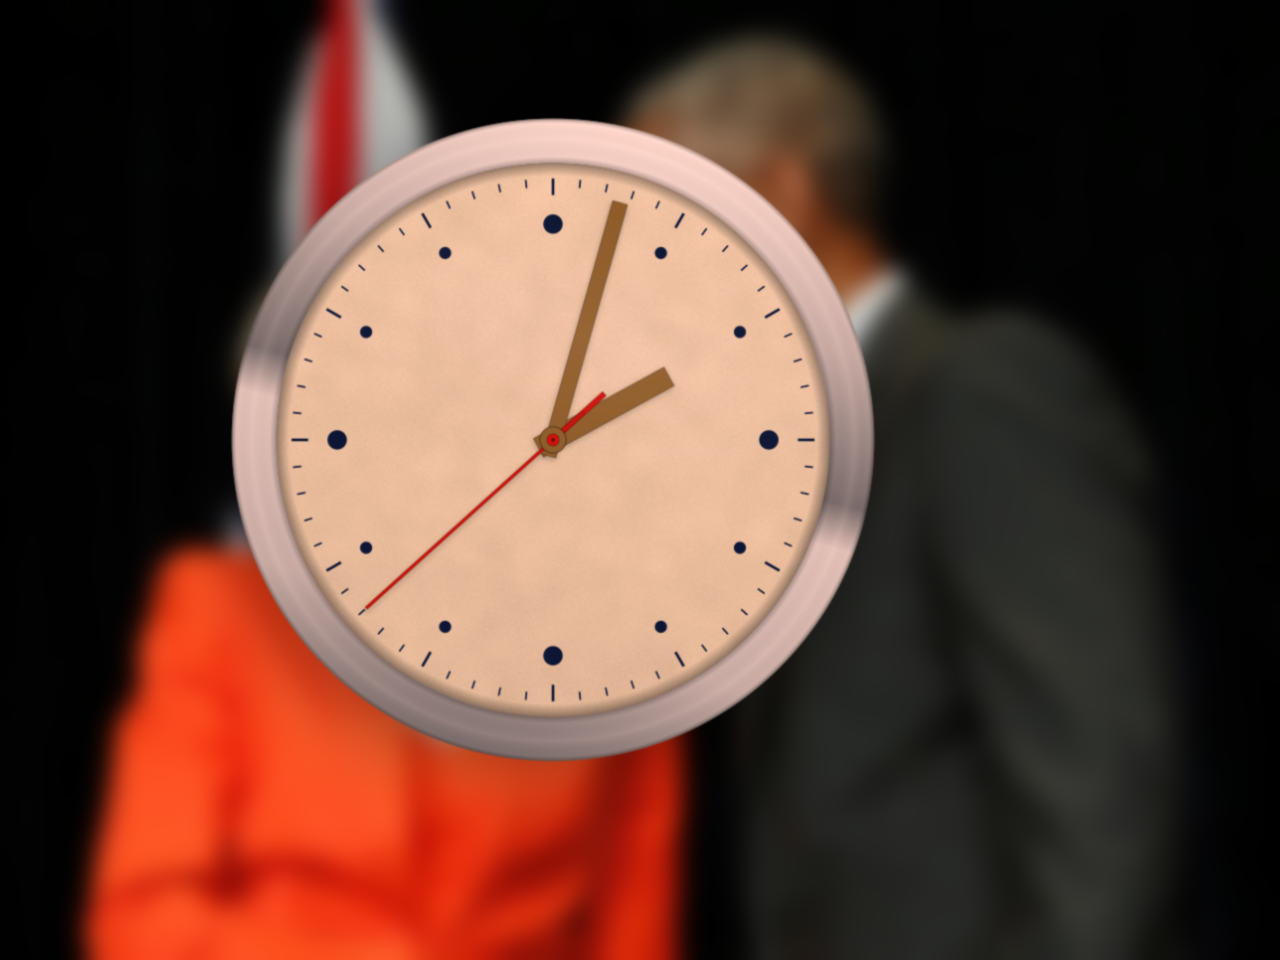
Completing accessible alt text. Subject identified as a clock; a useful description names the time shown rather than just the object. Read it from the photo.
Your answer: 2:02:38
